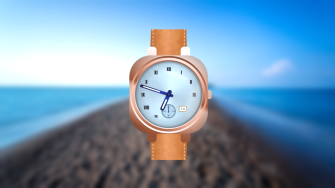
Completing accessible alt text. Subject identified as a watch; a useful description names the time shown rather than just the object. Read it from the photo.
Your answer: 6:48
